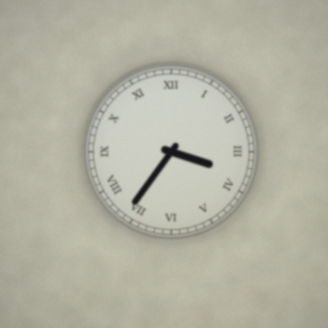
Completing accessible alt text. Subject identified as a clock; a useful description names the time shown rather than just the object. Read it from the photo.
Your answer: 3:36
